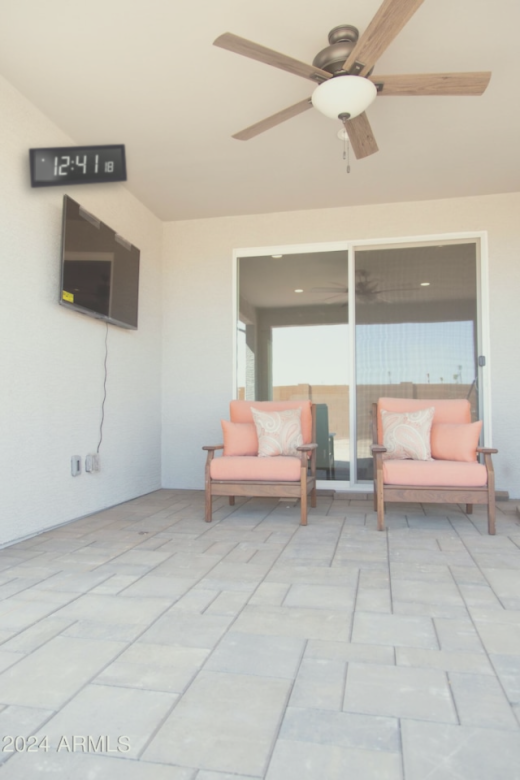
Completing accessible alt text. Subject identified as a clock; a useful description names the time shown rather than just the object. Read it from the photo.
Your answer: 12:41
